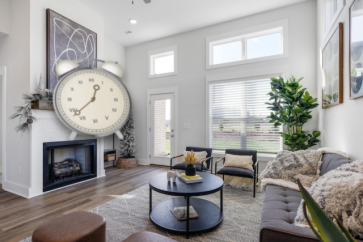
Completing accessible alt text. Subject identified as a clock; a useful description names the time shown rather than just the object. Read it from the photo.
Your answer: 12:38
